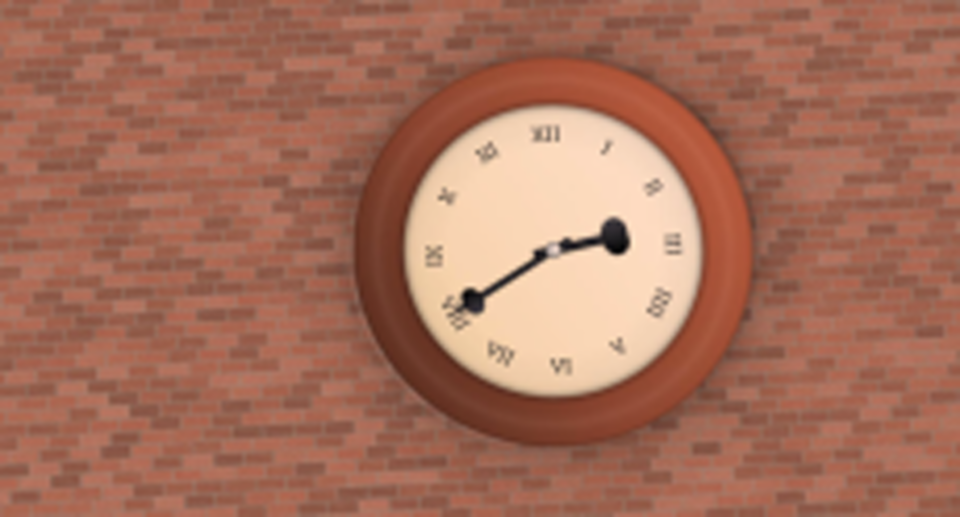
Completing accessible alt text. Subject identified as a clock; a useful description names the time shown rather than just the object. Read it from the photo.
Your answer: 2:40
